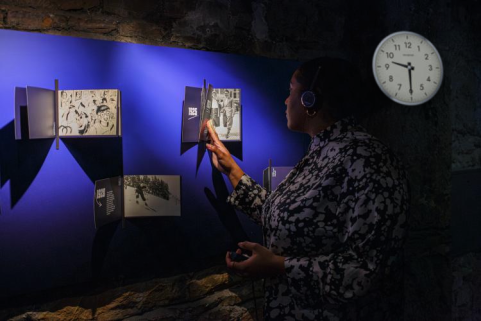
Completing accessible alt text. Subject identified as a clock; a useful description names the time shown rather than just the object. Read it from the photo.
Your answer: 9:30
